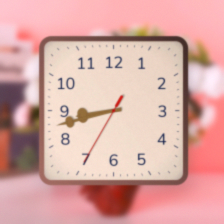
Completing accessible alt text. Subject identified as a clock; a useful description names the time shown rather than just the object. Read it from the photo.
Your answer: 8:42:35
